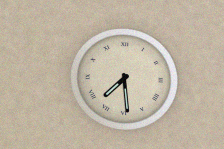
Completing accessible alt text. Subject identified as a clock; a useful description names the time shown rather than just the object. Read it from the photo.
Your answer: 7:29
